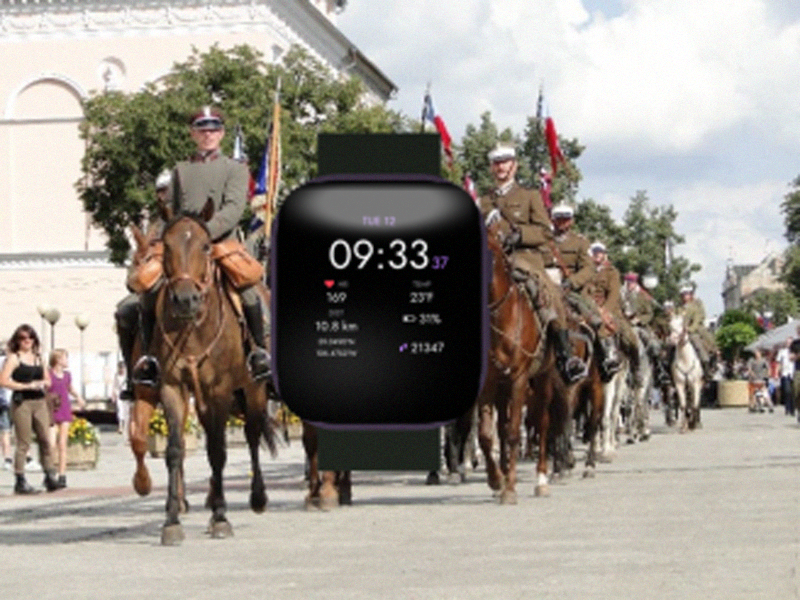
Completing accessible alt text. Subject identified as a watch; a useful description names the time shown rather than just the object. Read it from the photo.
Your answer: 9:33
